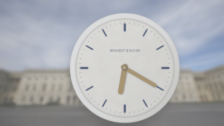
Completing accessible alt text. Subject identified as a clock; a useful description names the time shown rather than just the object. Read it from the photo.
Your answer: 6:20
